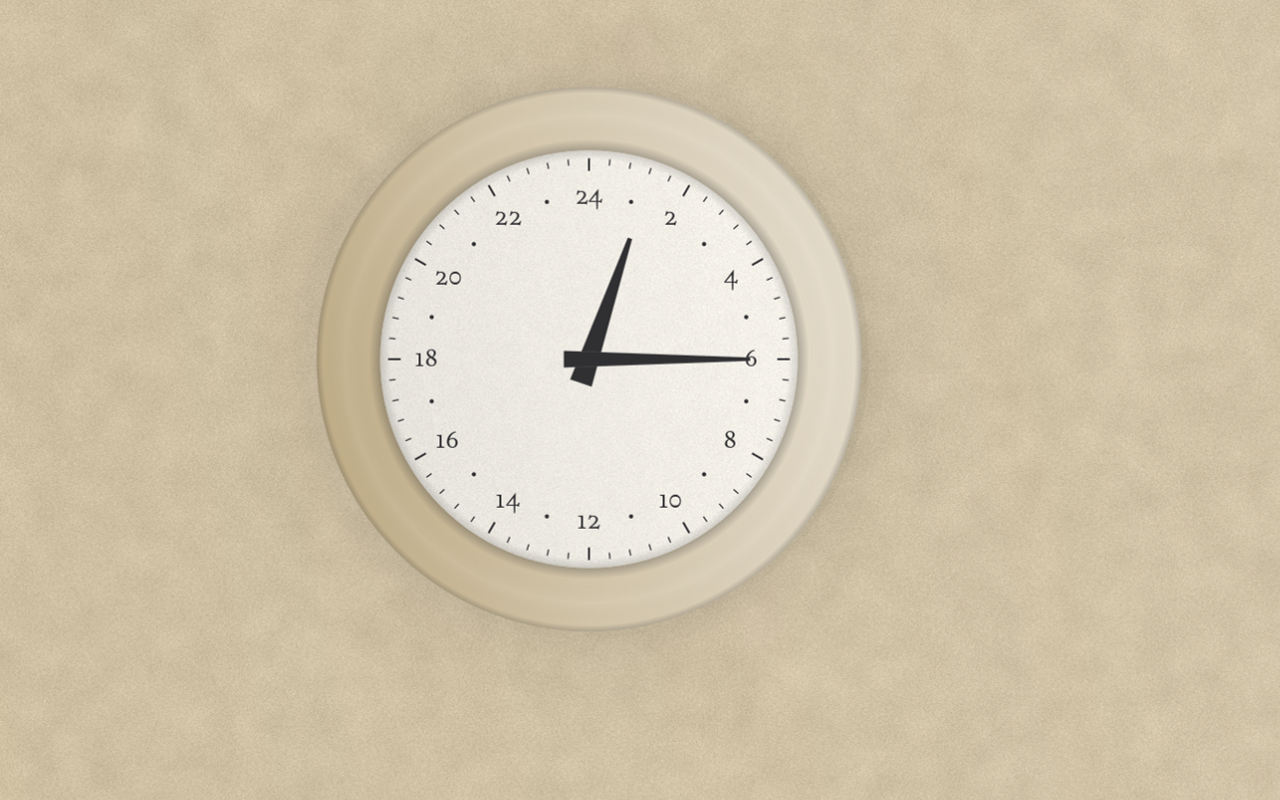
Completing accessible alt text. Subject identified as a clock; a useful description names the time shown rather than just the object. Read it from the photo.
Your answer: 1:15
